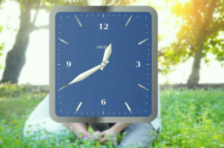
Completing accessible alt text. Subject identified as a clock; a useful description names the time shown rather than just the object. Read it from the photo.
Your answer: 12:40
